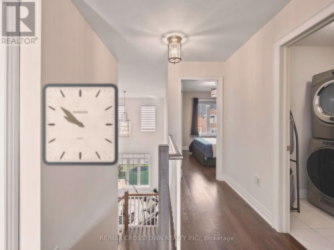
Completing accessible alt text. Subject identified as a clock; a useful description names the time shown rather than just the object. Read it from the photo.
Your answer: 9:52
